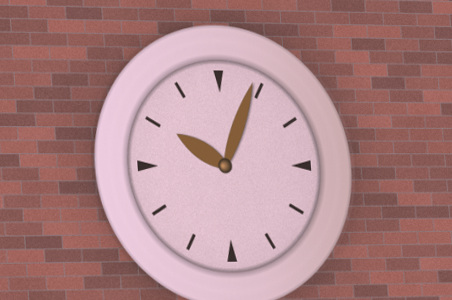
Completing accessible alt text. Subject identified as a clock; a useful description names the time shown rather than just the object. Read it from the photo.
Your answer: 10:04
